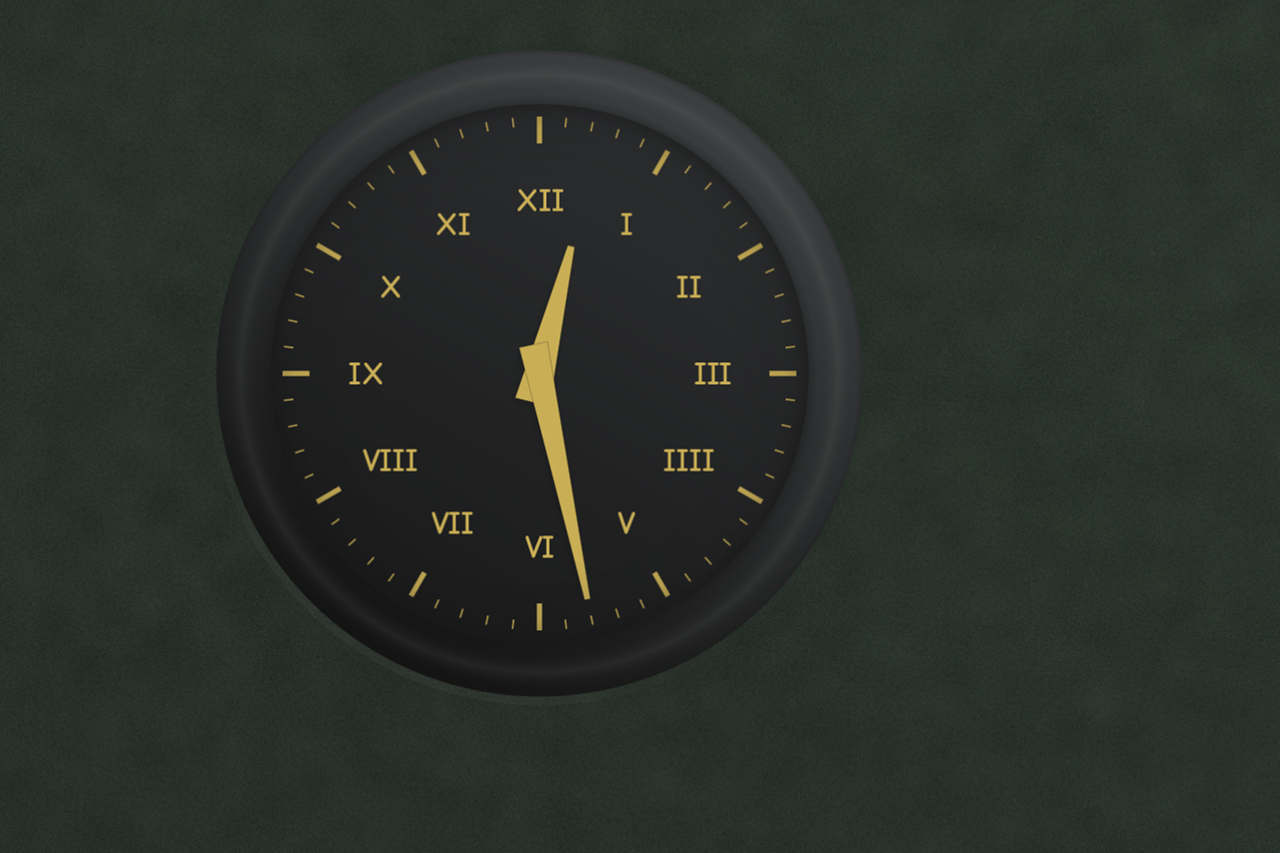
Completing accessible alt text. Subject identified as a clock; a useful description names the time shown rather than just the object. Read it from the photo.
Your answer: 12:28
